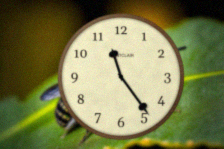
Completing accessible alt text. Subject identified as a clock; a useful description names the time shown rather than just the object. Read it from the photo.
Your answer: 11:24
